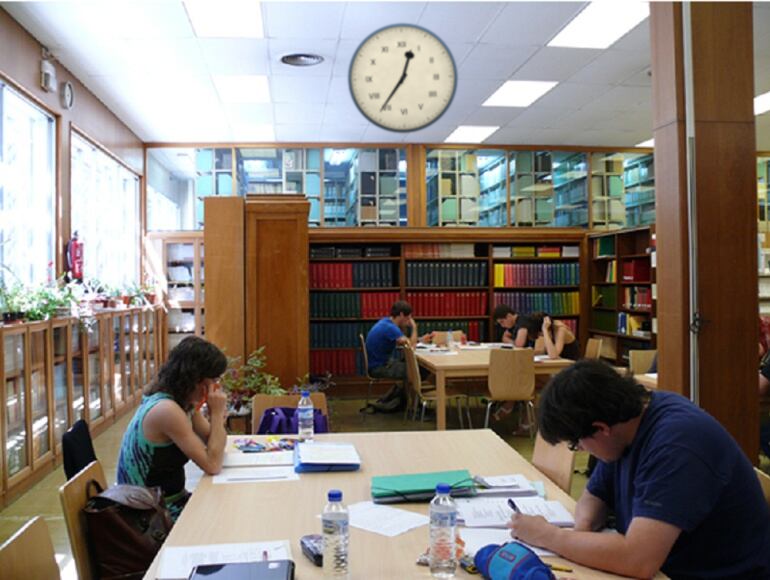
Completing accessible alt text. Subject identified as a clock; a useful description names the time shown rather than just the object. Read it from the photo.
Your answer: 12:36
